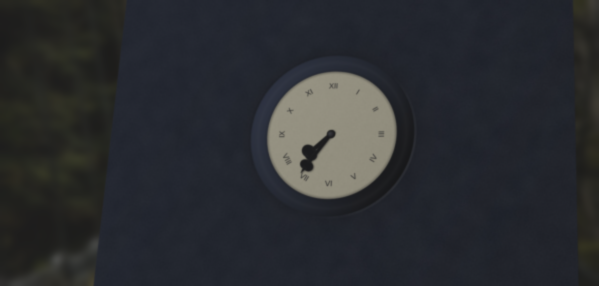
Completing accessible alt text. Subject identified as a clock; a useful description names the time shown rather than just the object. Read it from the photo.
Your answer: 7:36
